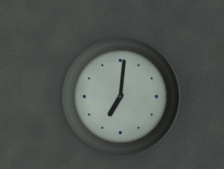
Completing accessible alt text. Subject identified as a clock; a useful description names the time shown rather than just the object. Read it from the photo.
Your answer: 7:01
